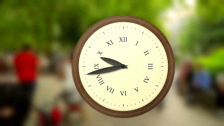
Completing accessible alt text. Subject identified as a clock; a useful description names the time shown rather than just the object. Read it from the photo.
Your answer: 9:43
